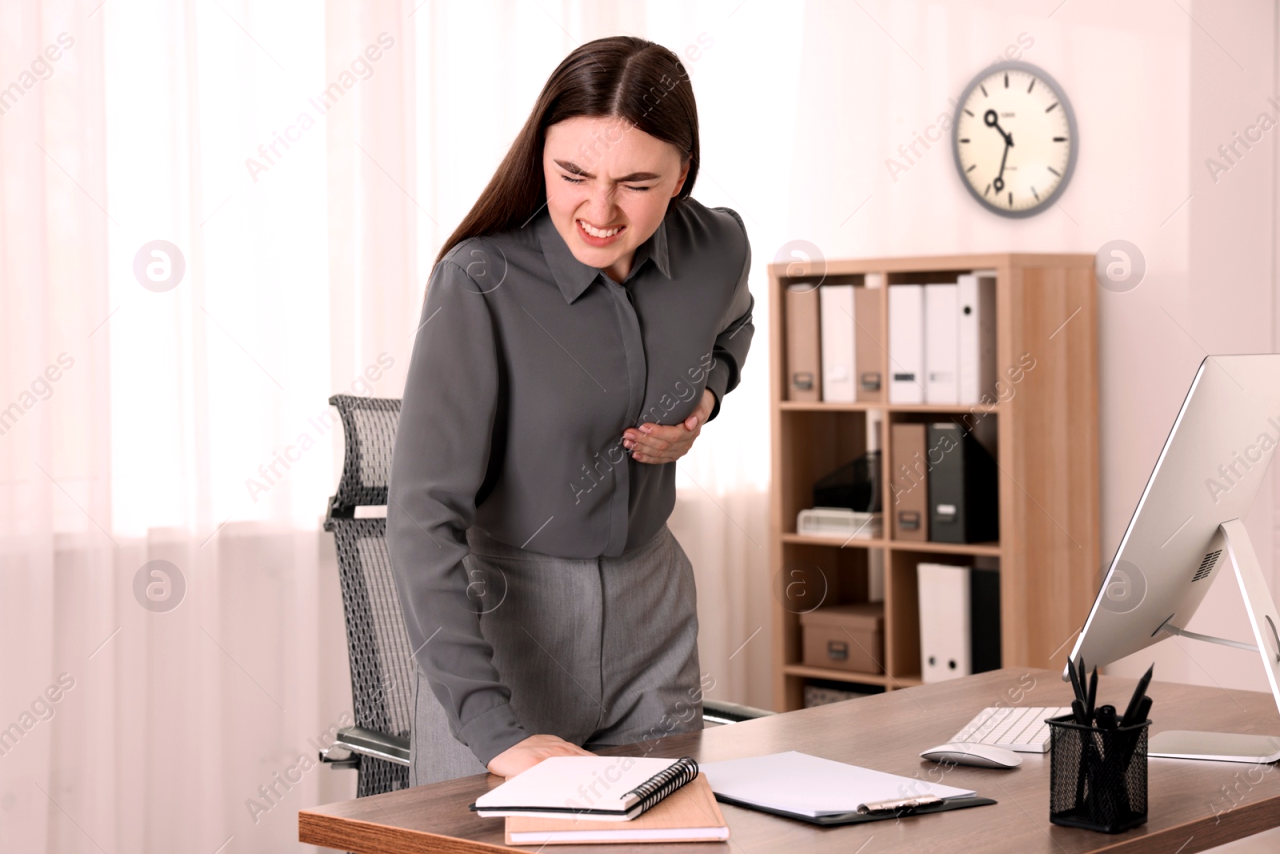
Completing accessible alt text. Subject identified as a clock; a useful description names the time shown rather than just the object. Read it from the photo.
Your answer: 10:33
